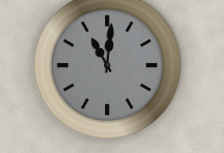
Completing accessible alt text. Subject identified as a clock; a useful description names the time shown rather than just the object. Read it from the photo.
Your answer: 11:01
